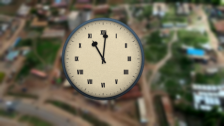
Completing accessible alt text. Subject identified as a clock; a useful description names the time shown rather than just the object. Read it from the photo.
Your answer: 11:01
